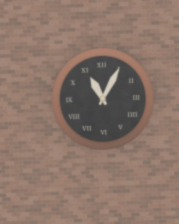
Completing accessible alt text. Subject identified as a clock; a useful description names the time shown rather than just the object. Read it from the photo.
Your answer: 11:05
